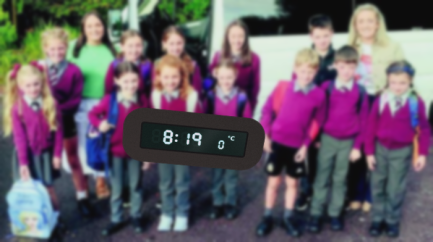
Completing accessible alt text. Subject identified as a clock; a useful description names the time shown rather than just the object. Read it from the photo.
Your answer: 8:19
